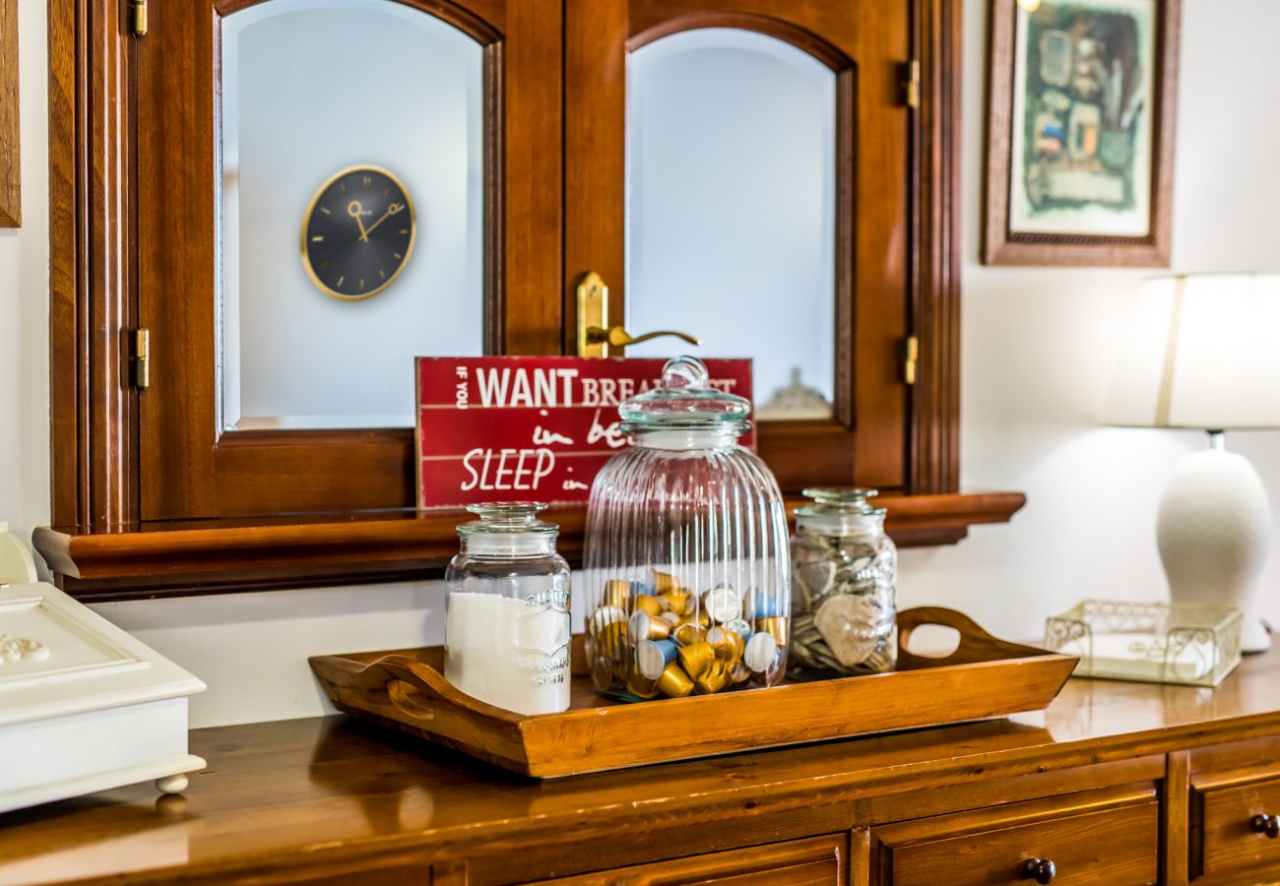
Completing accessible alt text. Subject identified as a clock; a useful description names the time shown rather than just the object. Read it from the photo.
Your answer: 11:09
